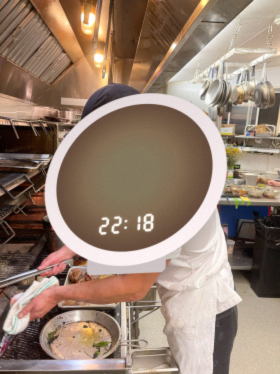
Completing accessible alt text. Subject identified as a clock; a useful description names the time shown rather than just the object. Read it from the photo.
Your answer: 22:18
